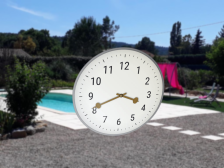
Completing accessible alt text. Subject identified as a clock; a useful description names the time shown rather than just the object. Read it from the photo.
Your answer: 3:41
